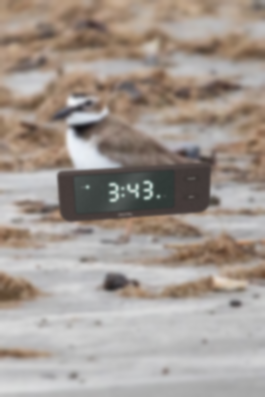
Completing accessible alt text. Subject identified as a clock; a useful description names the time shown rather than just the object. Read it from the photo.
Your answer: 3:43
